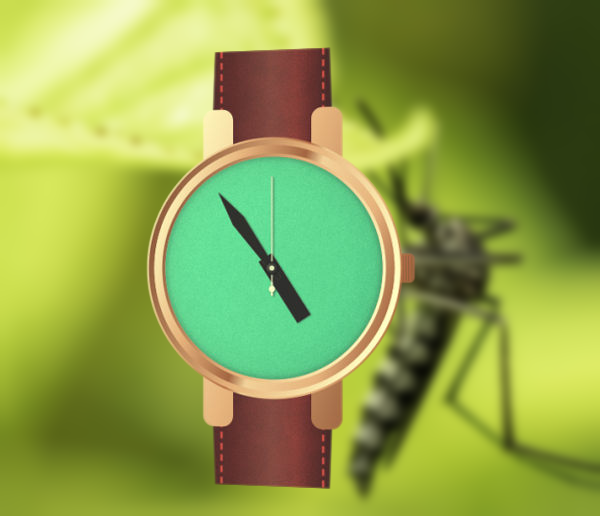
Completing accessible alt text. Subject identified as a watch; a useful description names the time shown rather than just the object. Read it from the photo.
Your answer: 4:54:00
